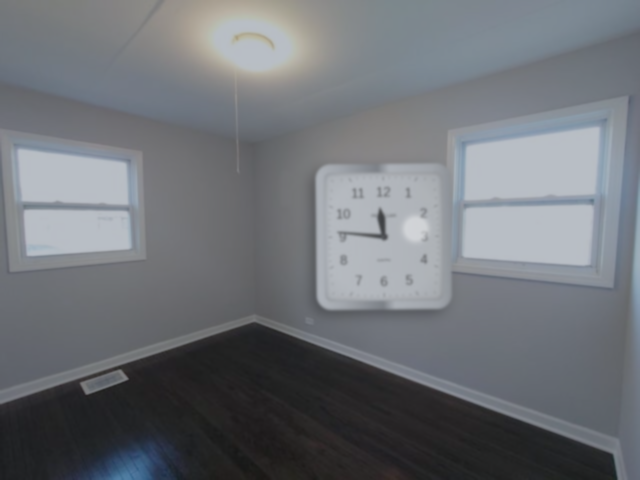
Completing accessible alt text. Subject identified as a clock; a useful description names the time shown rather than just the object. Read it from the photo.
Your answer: 11:46
